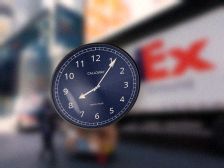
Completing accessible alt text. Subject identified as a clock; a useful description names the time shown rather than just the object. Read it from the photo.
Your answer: 8:06
